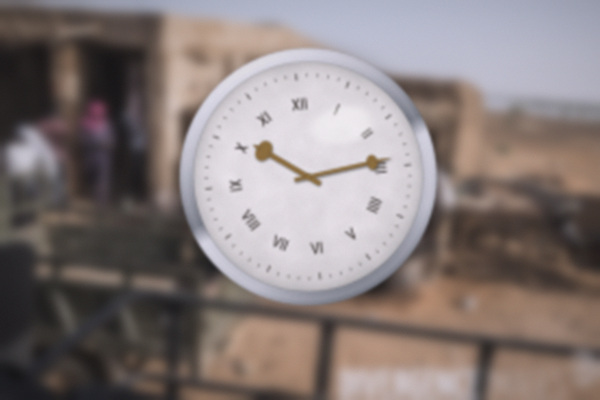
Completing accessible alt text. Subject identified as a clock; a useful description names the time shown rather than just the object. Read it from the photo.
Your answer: 10:14
